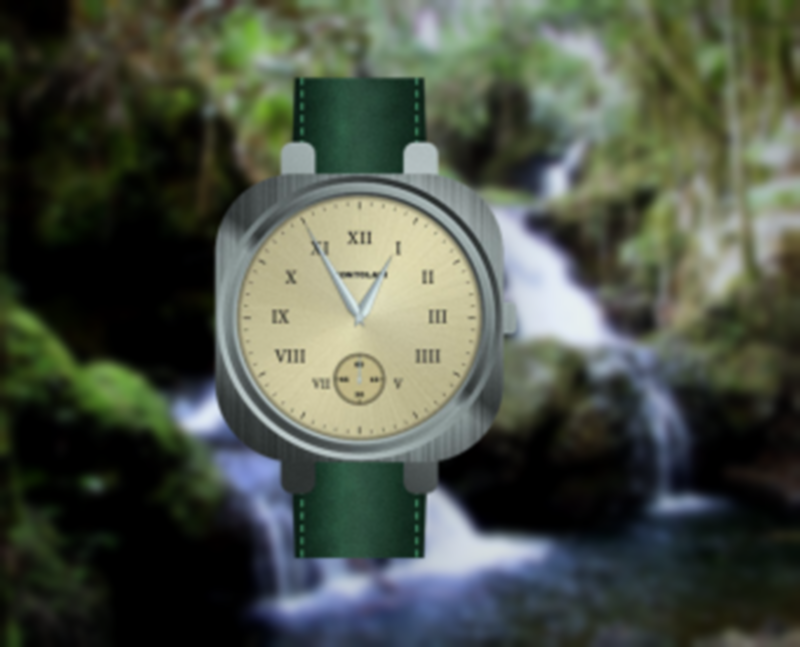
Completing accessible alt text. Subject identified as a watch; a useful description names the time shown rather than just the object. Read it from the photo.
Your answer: 12:55
